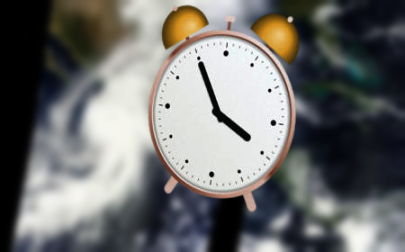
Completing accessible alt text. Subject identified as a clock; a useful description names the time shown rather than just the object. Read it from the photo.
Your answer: 3:55
